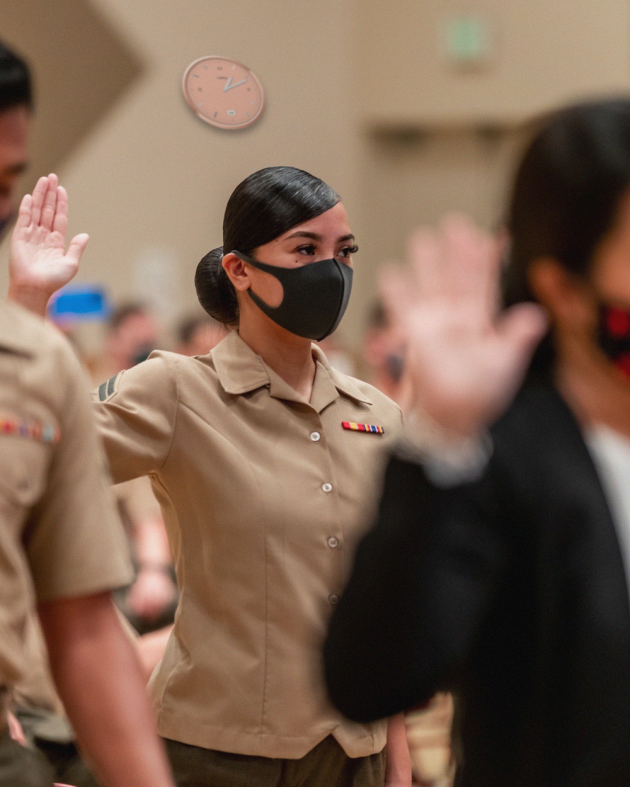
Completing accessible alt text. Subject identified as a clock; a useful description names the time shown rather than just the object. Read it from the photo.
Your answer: 1:11
